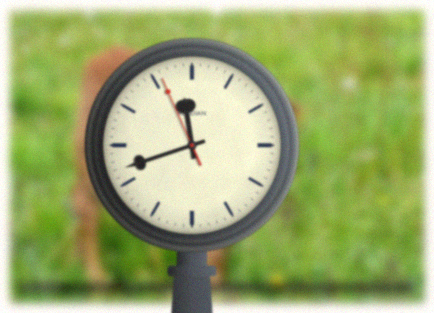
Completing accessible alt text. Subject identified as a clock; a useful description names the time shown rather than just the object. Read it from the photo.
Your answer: 11:41:56
